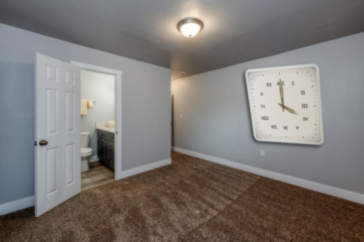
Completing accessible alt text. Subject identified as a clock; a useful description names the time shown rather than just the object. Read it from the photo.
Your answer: 4:00
